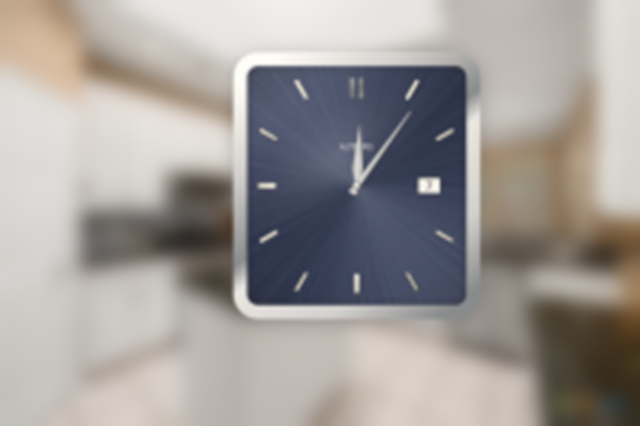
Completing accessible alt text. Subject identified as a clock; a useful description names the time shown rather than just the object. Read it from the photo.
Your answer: 12:06
